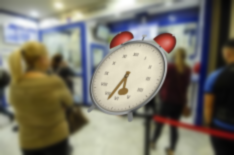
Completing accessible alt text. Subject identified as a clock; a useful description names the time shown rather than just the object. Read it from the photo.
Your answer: 5:33
